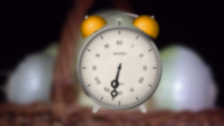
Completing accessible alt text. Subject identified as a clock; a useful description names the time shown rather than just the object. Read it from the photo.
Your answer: 6:32
